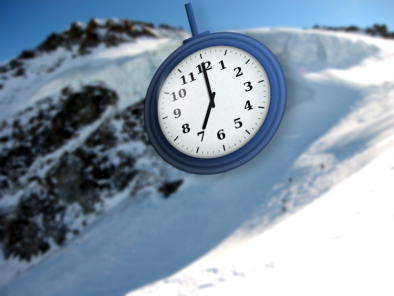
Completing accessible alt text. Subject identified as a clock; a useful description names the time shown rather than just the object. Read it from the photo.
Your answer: 7:00
